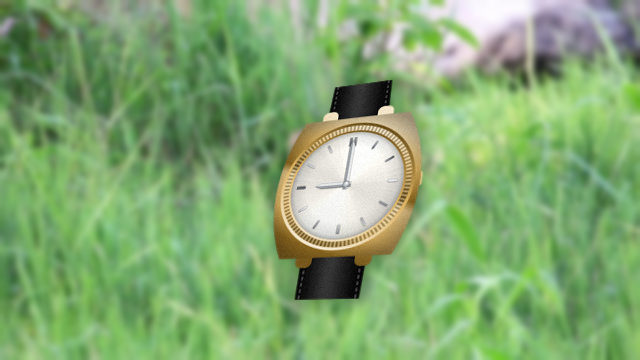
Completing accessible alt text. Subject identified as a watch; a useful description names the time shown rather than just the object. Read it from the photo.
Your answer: 9:00
